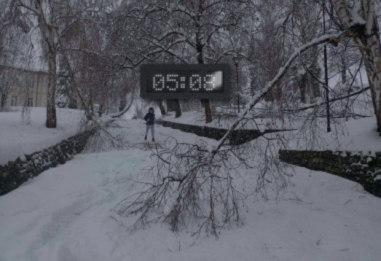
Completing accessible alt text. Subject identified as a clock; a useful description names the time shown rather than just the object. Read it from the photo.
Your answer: 5:08
